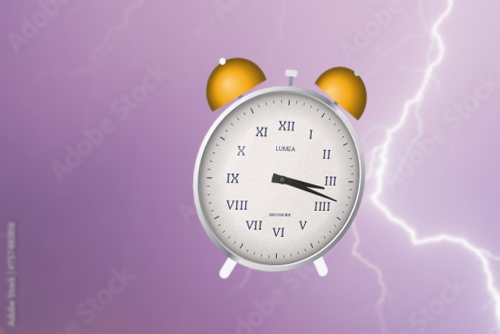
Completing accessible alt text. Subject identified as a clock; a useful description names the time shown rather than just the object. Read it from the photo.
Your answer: 3:18
